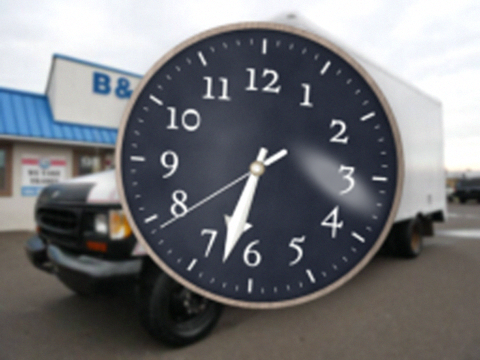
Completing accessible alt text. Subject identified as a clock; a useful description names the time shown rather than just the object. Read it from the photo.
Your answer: 6:32:39
